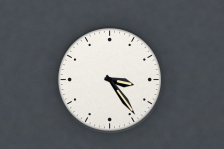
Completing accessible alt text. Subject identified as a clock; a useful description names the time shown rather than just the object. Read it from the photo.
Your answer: 3:24
